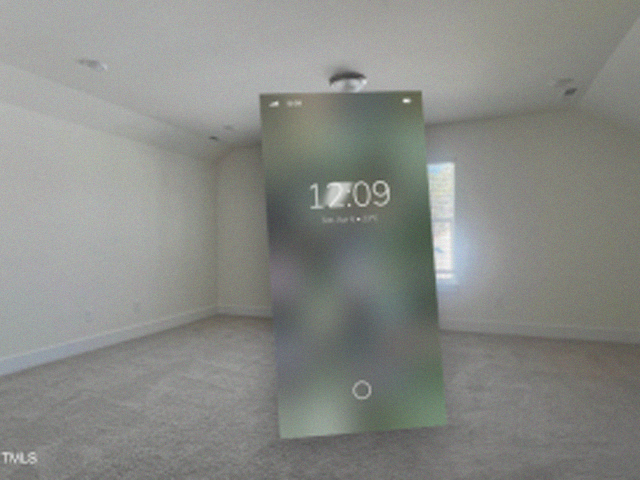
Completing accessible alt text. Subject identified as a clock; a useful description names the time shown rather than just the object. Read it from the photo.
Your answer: 12:09
